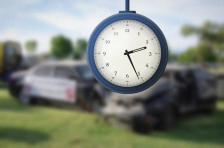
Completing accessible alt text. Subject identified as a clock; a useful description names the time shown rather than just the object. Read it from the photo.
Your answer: 2:26
